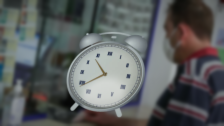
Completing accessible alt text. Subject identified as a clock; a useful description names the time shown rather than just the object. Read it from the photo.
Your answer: 10:39
